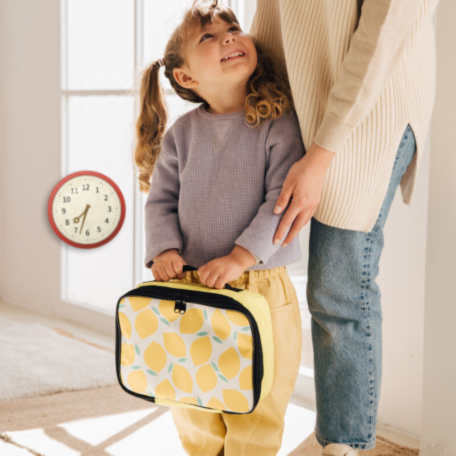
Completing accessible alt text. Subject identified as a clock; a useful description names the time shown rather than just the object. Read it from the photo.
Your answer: 7:33
